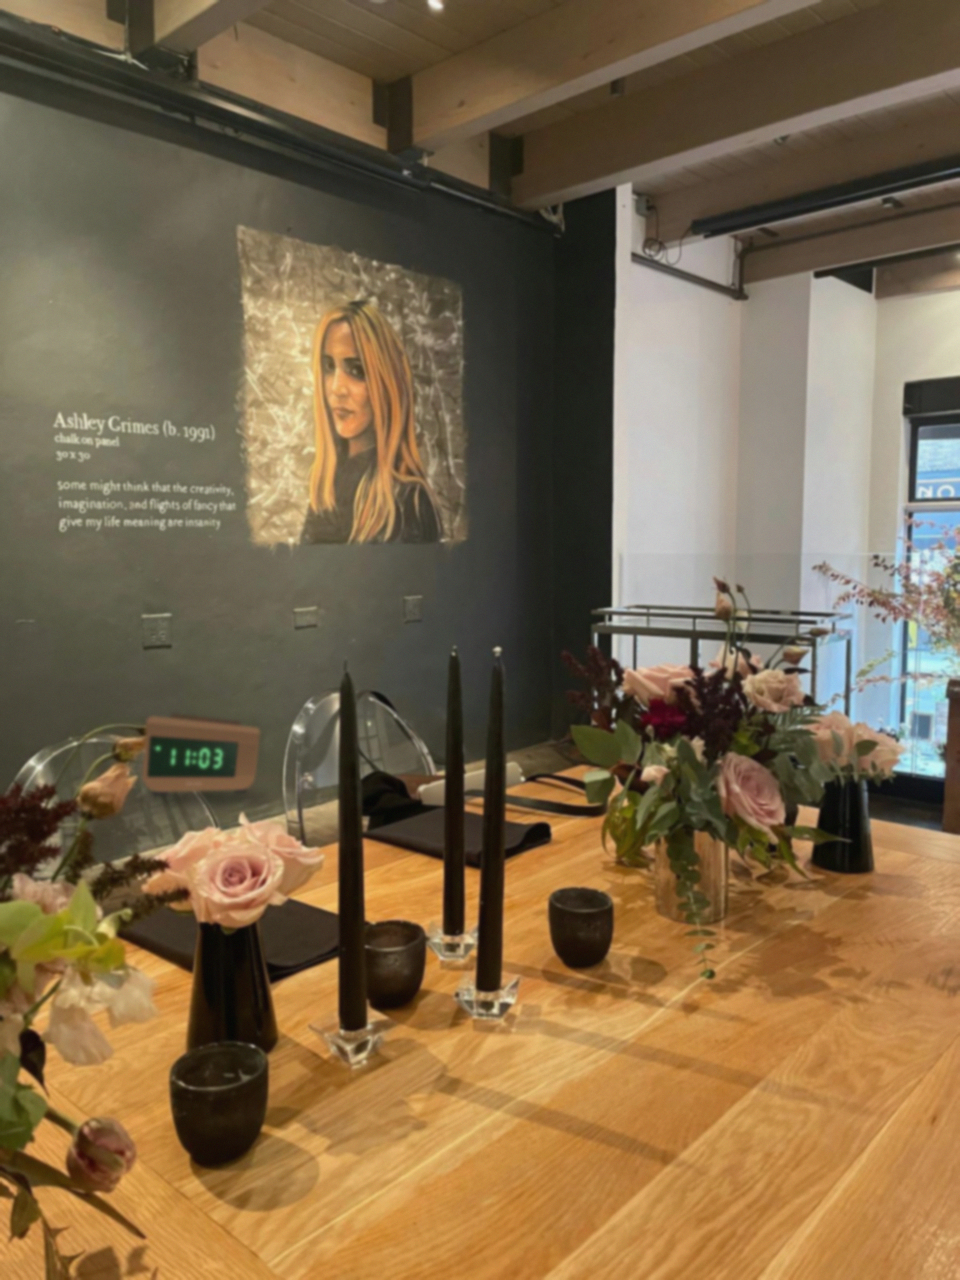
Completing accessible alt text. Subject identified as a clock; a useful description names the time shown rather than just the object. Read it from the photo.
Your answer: 11:03
